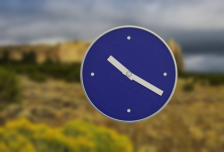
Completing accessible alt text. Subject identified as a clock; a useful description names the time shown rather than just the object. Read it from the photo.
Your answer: 10:20
